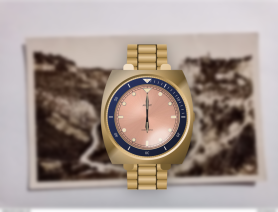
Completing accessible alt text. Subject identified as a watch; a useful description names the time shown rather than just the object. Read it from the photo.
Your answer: 6:00
